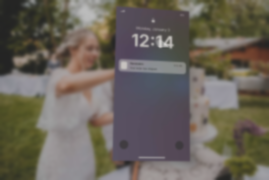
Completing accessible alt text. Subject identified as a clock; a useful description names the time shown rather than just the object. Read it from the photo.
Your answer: 12:14
